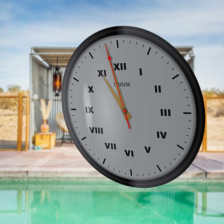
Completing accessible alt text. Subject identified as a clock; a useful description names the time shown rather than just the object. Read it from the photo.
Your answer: 10:57:58
